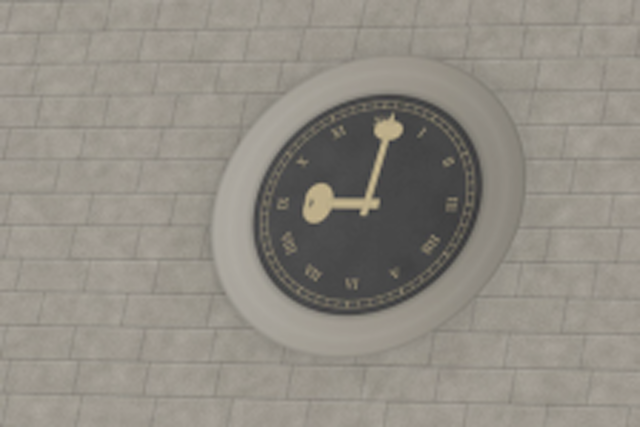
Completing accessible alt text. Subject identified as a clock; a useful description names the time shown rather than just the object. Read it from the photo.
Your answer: 9:01
